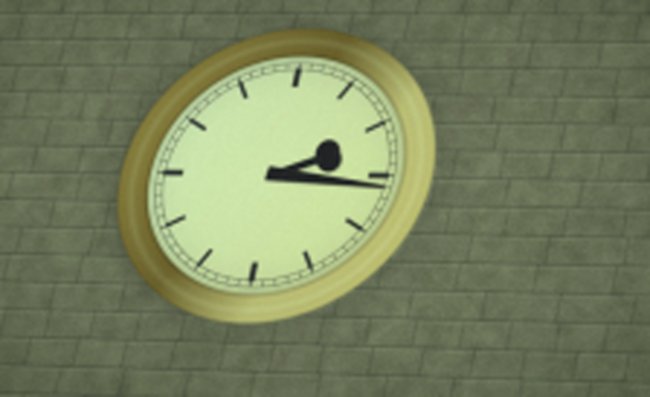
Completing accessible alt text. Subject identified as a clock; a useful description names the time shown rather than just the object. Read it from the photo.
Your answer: 2:16
